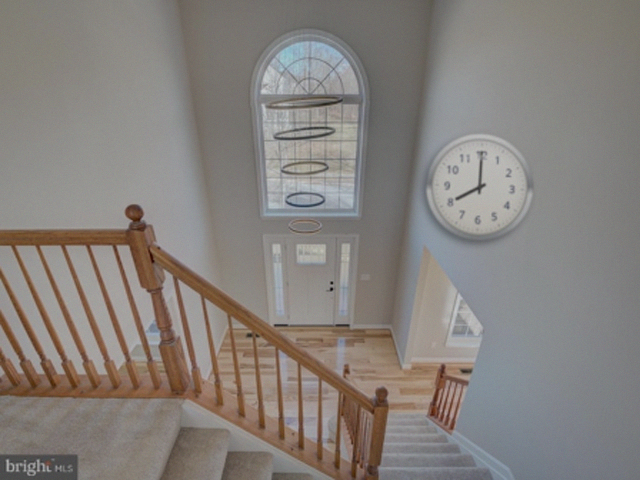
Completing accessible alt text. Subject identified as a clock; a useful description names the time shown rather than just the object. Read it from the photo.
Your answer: 8:00
